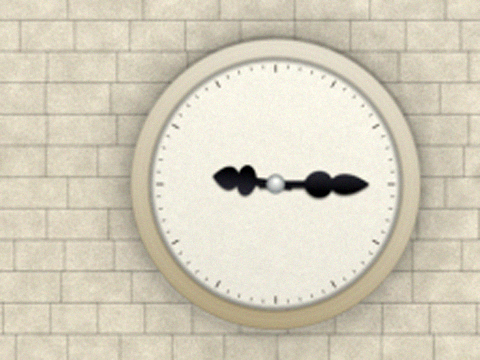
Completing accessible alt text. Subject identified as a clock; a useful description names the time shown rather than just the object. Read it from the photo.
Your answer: 9:15
